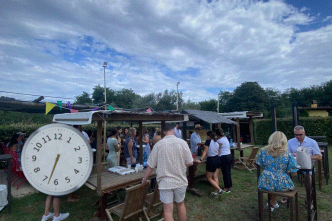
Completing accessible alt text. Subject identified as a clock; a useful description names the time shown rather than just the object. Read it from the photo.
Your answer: 6:33
